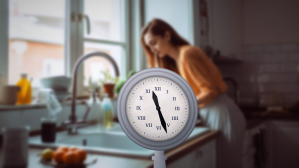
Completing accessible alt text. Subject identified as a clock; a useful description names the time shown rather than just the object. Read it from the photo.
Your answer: 11:27
